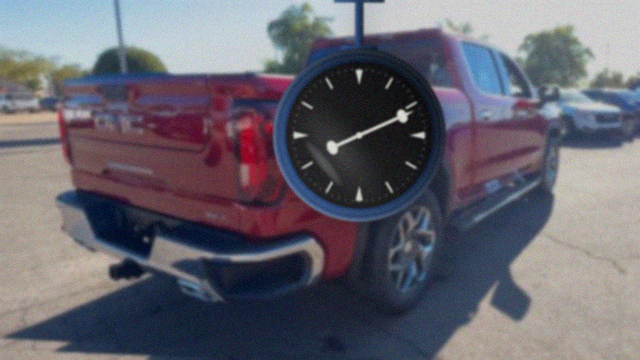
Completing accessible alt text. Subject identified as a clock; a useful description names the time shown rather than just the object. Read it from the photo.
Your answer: 8:11
